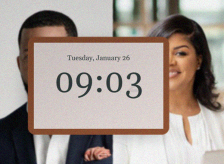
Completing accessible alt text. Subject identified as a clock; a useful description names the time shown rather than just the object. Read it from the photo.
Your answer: 9:03
